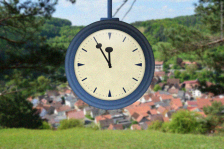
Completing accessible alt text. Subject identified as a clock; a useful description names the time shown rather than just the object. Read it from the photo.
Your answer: 11:55
